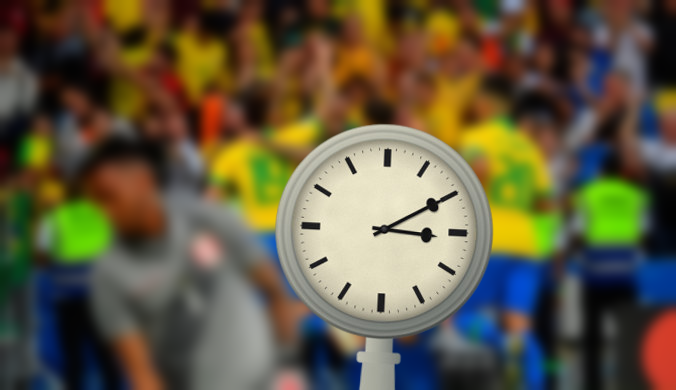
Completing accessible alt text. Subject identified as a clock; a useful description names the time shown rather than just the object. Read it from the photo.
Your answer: 3:10
